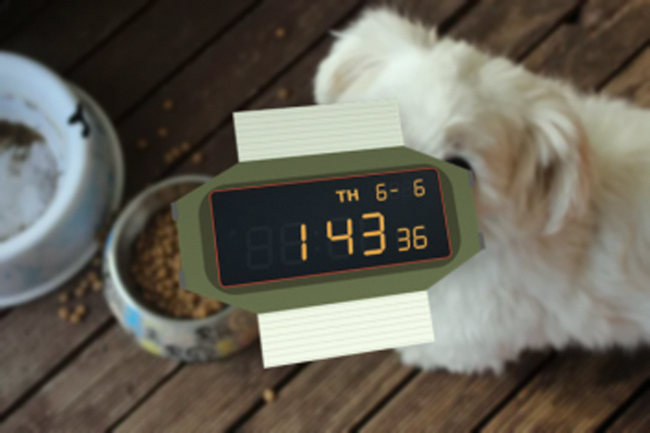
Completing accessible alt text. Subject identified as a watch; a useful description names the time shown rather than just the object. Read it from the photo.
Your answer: 1:43:36
